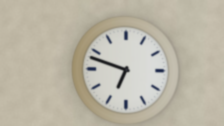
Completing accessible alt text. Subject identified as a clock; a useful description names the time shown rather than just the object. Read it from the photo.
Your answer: 6:48
